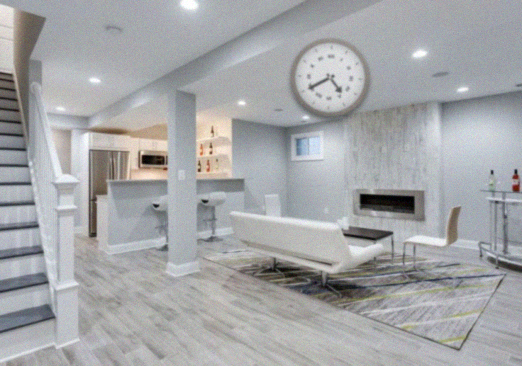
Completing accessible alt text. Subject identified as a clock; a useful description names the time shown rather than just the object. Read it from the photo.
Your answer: 4:40
